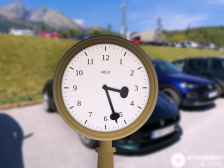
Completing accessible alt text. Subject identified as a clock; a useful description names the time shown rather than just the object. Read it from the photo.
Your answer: 3:27
